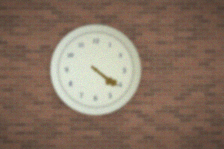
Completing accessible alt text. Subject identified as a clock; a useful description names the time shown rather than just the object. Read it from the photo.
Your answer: 4:21
